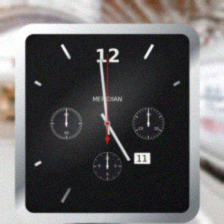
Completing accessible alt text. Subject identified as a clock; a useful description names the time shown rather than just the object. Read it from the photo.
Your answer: 4:59
